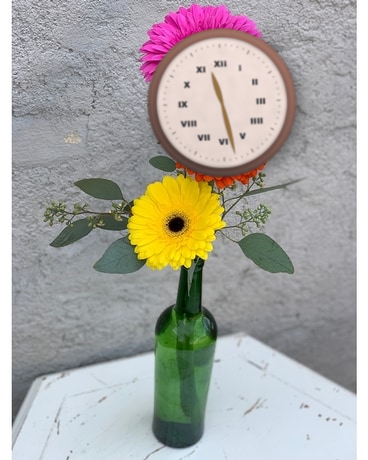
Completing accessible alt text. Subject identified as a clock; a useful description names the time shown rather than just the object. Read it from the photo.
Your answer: 11:28
